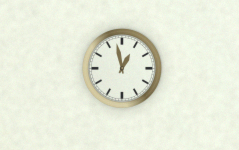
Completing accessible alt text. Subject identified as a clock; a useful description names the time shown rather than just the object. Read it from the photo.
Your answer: 12:58
